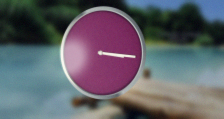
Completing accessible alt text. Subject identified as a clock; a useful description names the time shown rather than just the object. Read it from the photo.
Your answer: 3:16
